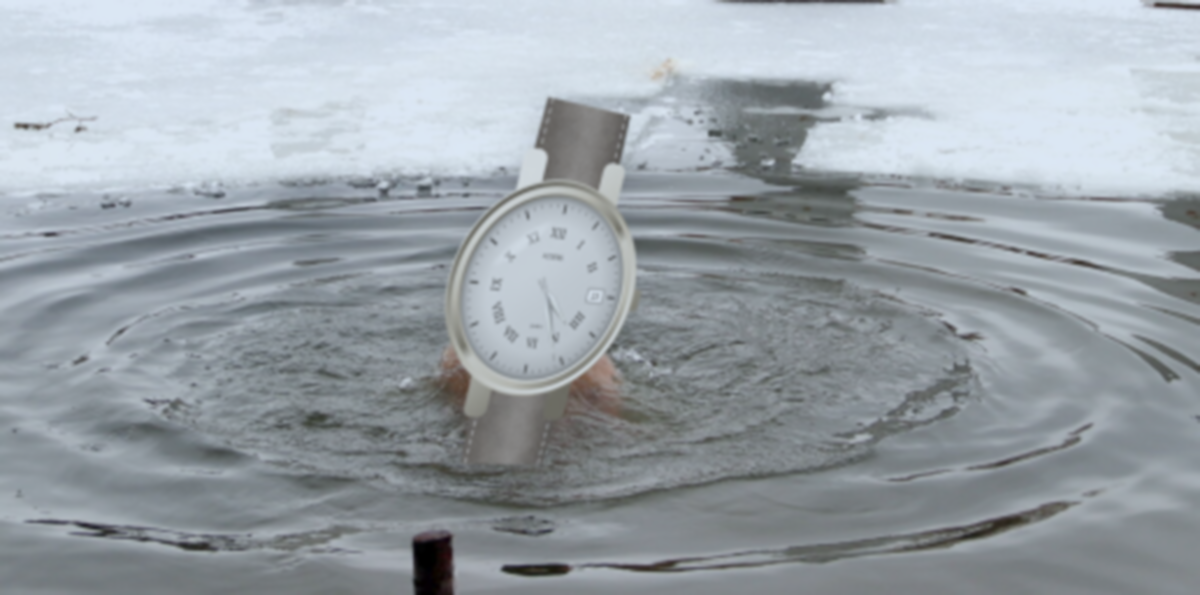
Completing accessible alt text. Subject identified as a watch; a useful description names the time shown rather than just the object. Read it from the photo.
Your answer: 4:26
